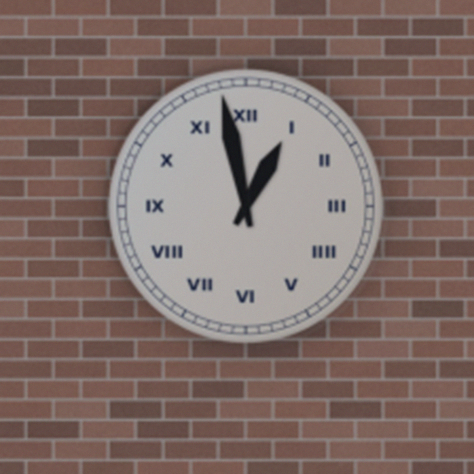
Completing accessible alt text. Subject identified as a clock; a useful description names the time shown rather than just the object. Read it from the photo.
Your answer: 12:58
